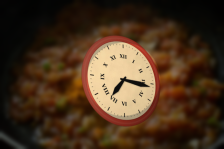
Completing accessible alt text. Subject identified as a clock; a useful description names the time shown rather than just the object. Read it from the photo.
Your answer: 7:16
